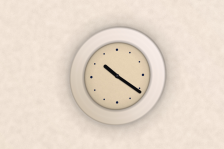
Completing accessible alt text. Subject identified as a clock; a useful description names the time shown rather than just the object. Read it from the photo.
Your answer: 10:21
